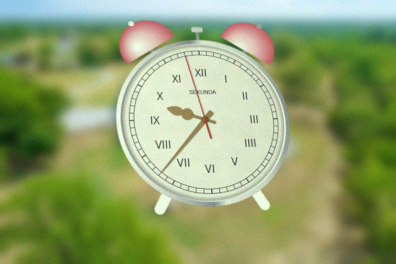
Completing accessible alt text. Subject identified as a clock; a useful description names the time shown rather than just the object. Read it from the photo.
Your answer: 9:36:58
